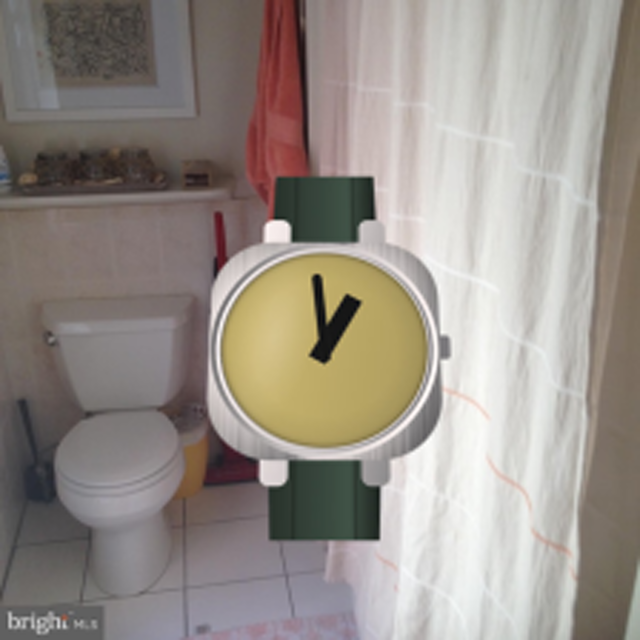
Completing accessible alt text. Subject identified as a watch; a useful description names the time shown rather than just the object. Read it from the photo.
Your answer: 12:59
